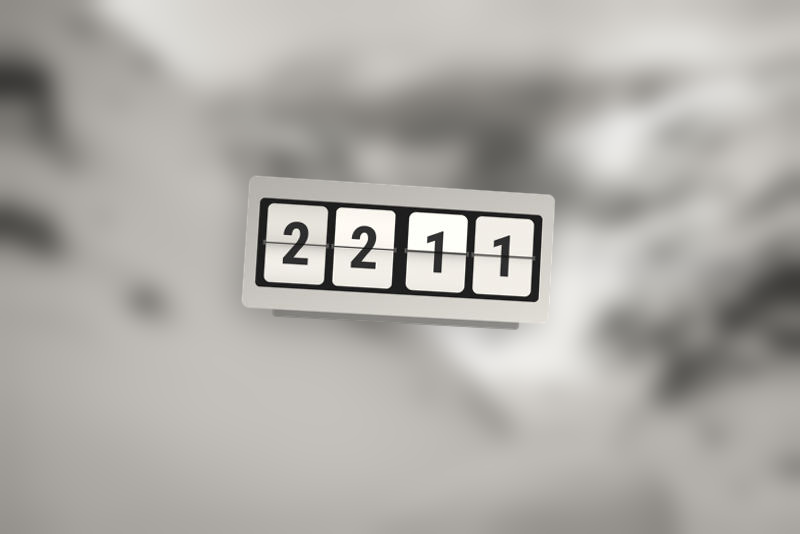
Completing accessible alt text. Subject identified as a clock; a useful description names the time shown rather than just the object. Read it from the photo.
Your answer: 22:11
